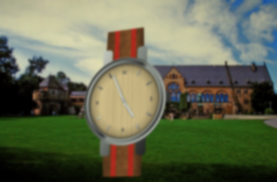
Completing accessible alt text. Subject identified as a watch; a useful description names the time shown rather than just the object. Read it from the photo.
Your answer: 4:56
